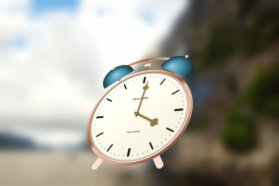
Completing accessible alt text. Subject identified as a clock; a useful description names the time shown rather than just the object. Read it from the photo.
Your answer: 4:01
